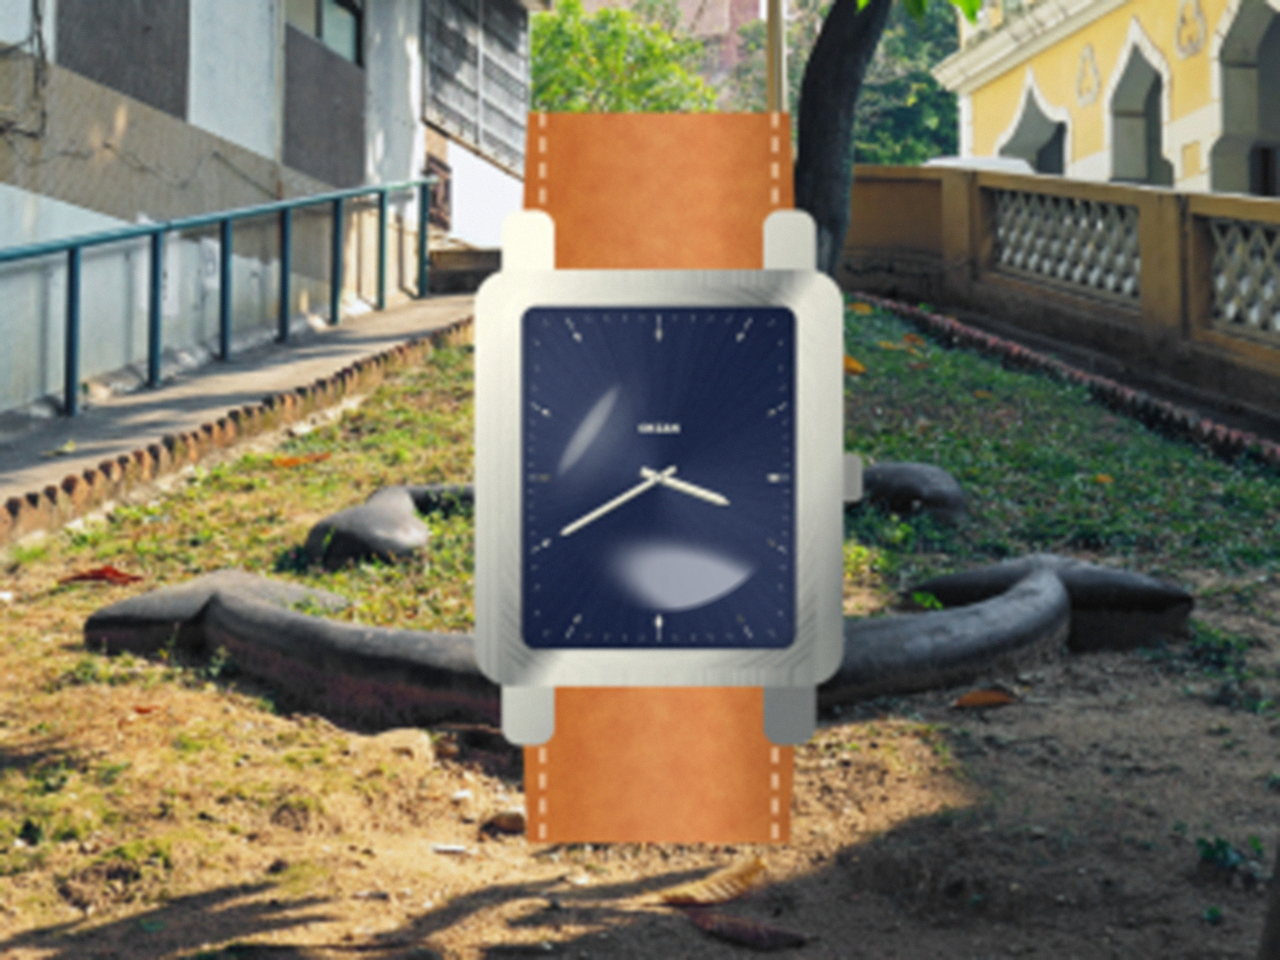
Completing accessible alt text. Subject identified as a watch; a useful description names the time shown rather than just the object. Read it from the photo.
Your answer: 3:40
